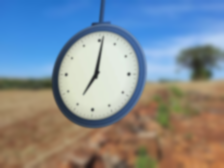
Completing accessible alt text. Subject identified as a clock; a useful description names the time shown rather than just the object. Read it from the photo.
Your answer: 7:01
